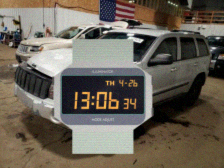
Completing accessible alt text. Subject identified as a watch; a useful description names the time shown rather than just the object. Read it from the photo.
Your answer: 13:06:34
